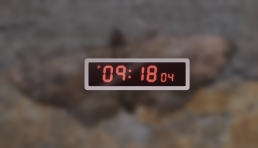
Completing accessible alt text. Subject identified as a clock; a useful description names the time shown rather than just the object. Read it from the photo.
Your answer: 9:18:04
